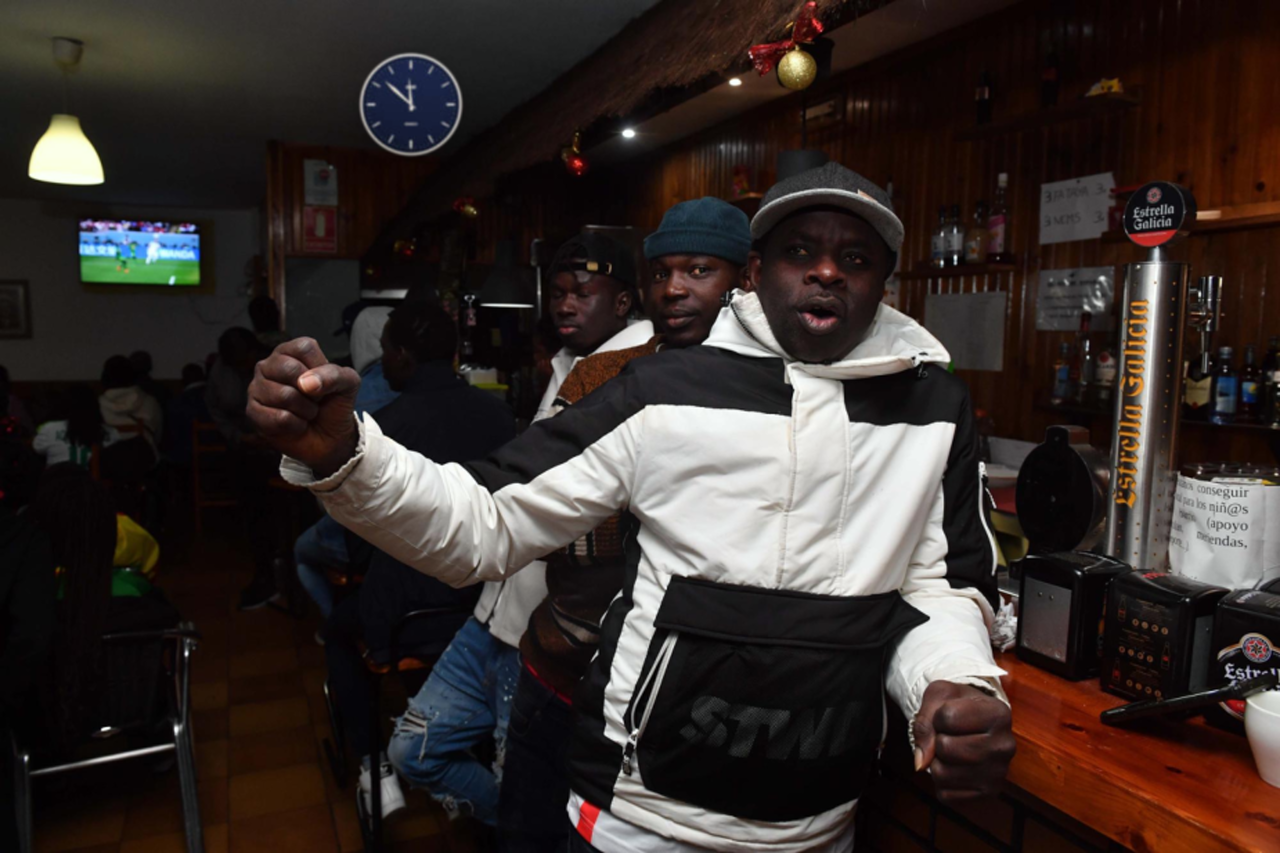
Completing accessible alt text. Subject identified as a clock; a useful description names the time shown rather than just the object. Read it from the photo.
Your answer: 11:52
